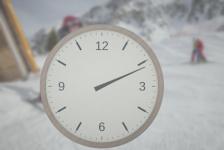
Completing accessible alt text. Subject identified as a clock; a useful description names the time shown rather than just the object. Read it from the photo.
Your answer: 2:11
